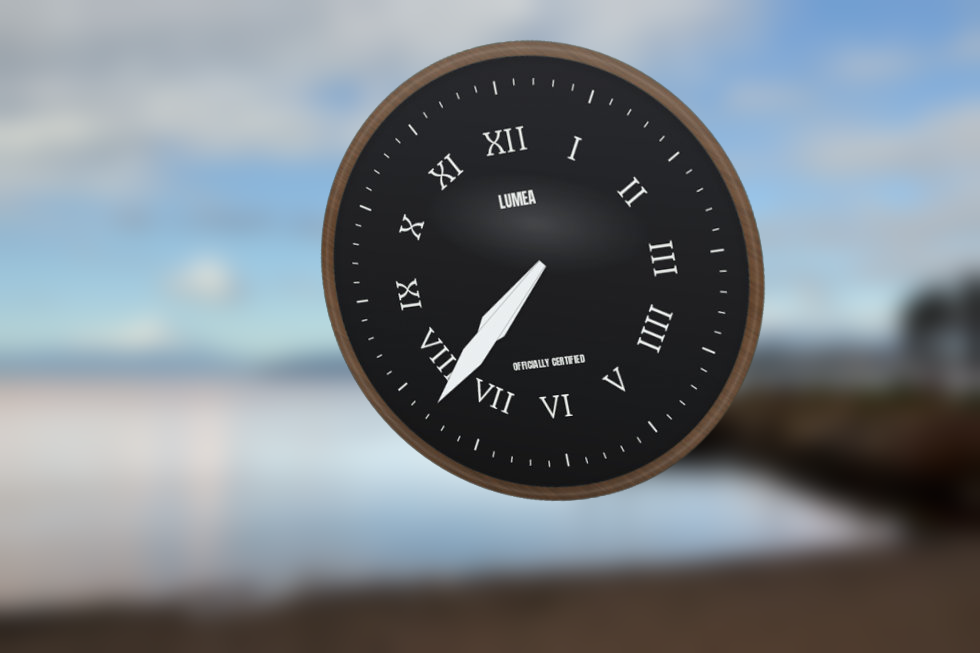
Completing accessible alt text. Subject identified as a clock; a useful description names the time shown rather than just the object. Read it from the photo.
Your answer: 7:38
